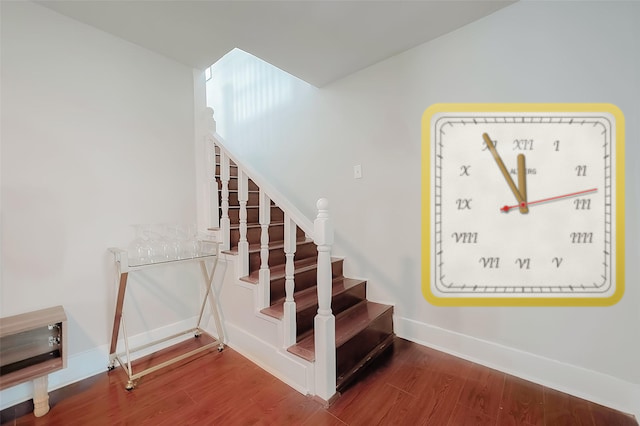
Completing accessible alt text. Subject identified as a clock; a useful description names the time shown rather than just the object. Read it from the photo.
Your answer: 11:55:13
